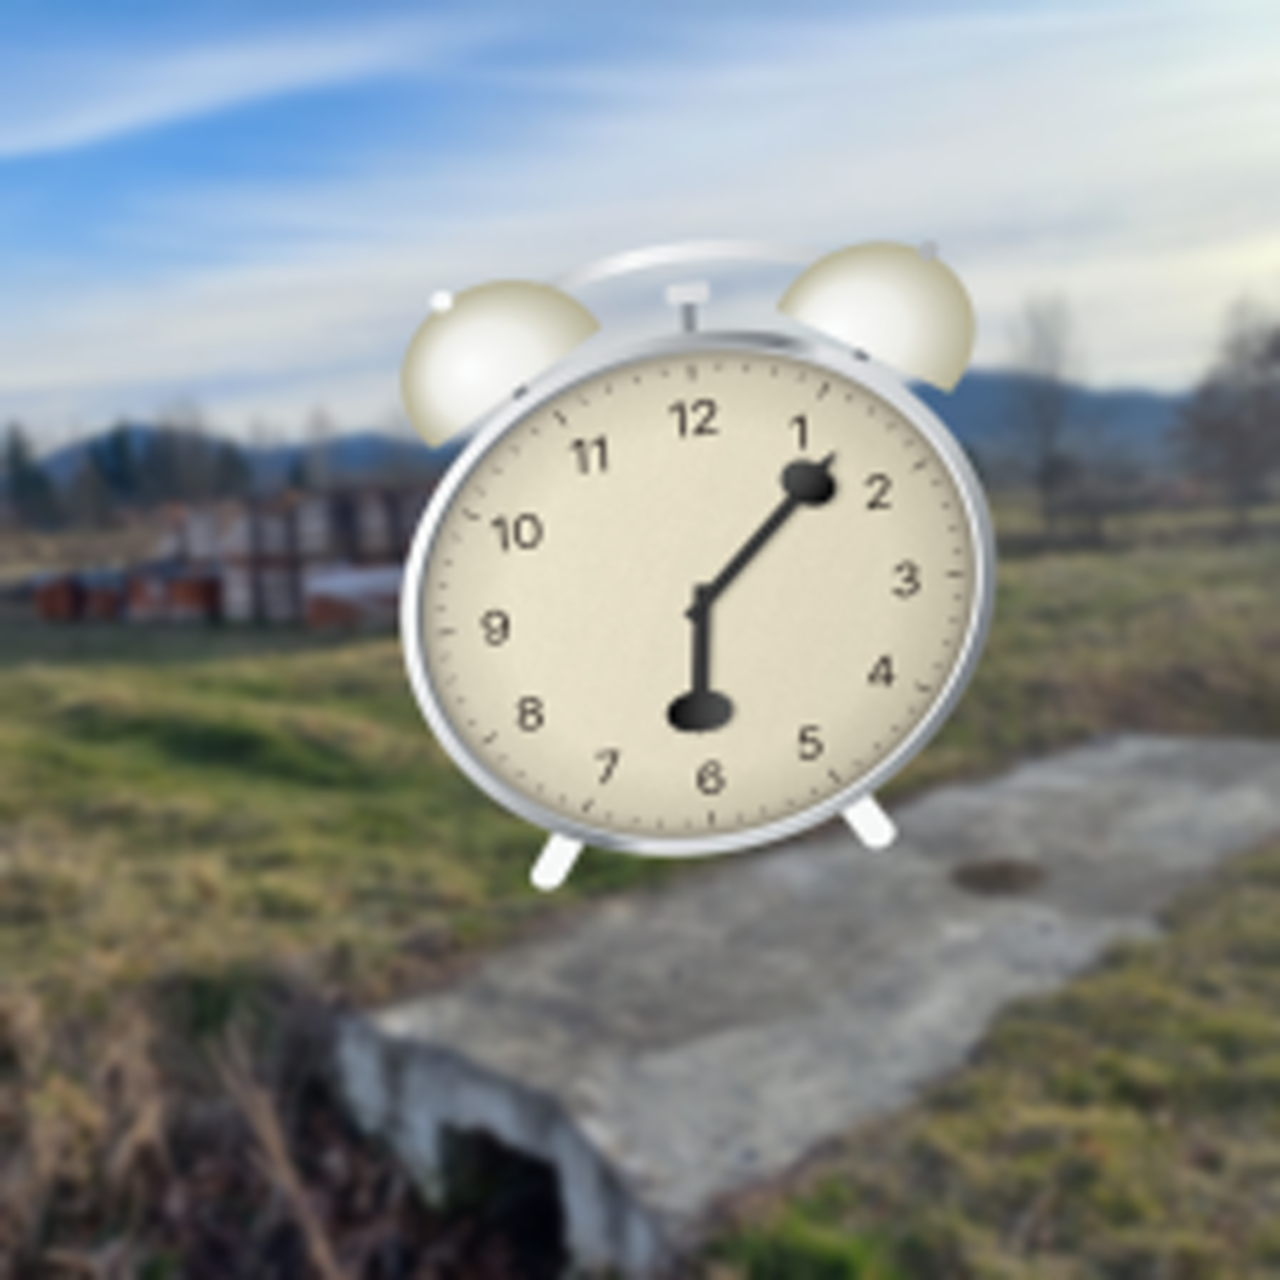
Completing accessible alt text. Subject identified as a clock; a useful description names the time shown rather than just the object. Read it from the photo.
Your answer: 6:07
